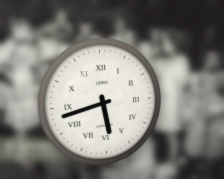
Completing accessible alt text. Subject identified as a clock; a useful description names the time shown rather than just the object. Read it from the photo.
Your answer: 5:43
